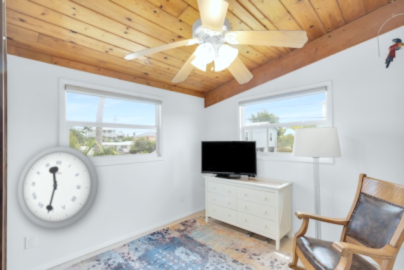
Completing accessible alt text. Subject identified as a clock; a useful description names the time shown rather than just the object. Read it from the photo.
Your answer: 11:31
